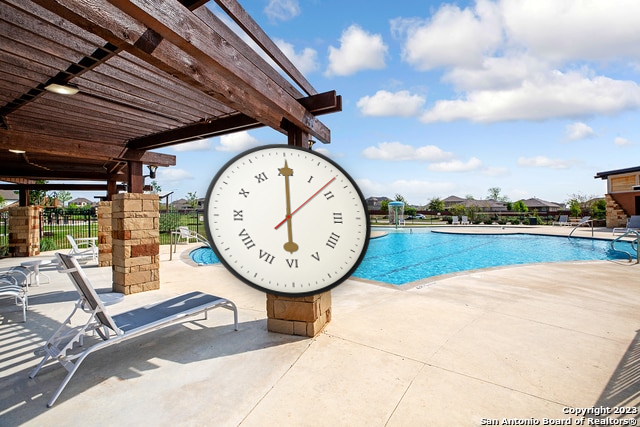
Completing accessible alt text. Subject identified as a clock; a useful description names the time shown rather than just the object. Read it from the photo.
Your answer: 6:00:08
